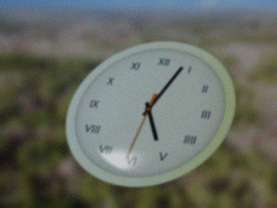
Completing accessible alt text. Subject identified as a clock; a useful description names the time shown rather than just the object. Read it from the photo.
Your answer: 5:03:31
